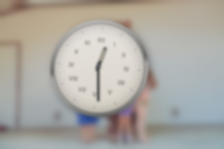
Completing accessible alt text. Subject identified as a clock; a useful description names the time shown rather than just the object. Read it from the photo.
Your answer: 12:29
